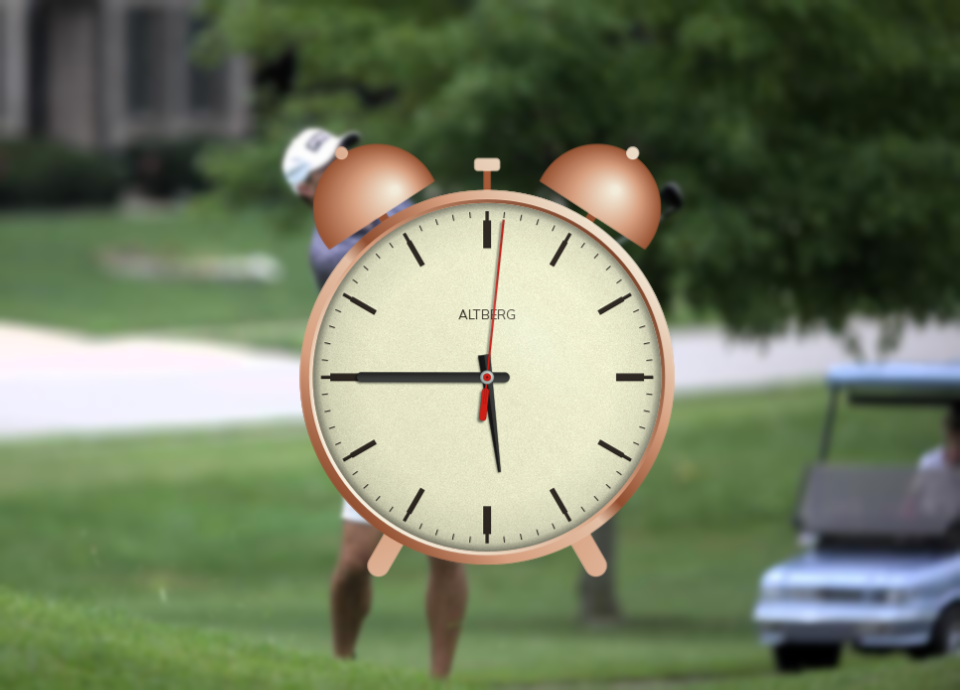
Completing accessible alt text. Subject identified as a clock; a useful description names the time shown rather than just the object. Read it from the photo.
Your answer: 5:45:01
